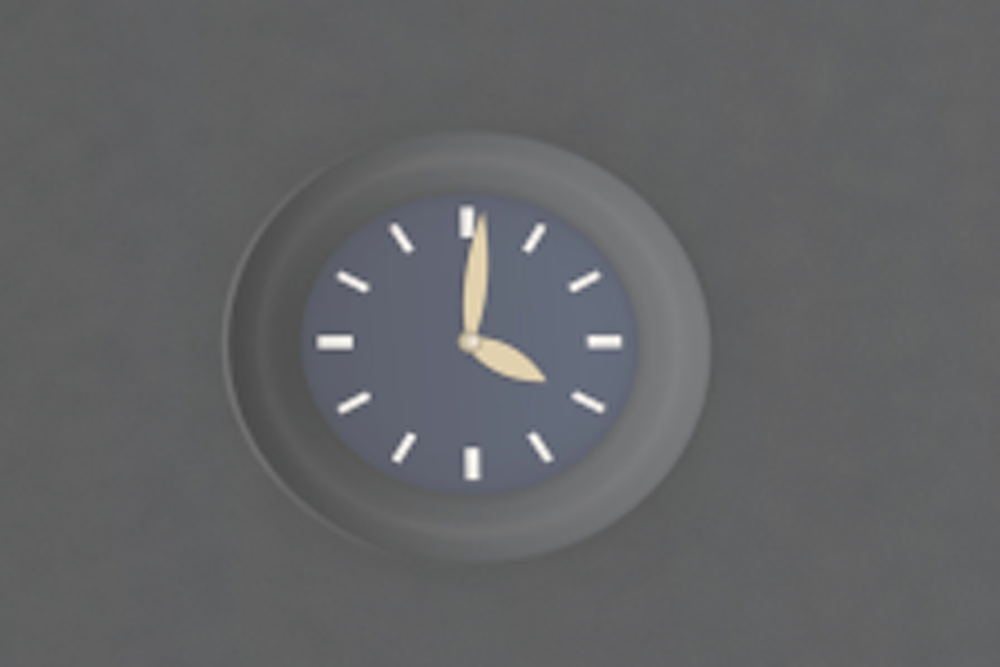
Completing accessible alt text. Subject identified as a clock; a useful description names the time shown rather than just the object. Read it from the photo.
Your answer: 4:01
